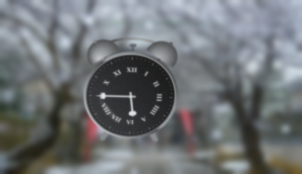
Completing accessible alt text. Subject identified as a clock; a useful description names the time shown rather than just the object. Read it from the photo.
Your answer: 5:45
